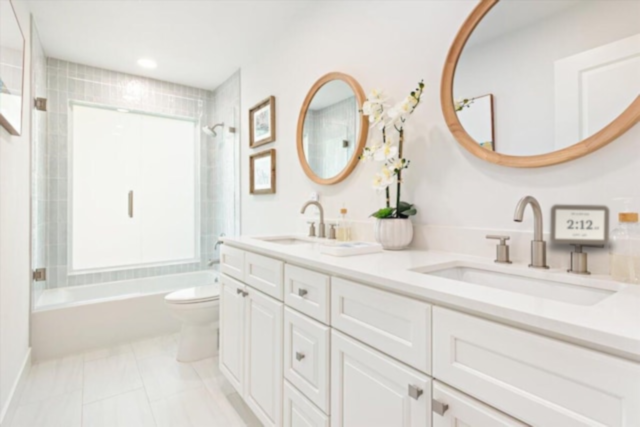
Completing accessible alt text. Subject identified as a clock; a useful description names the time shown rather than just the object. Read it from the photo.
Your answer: 2:12
